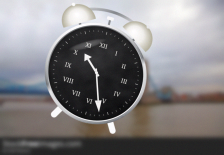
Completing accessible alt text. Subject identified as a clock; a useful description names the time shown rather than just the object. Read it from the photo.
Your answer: 10:27
